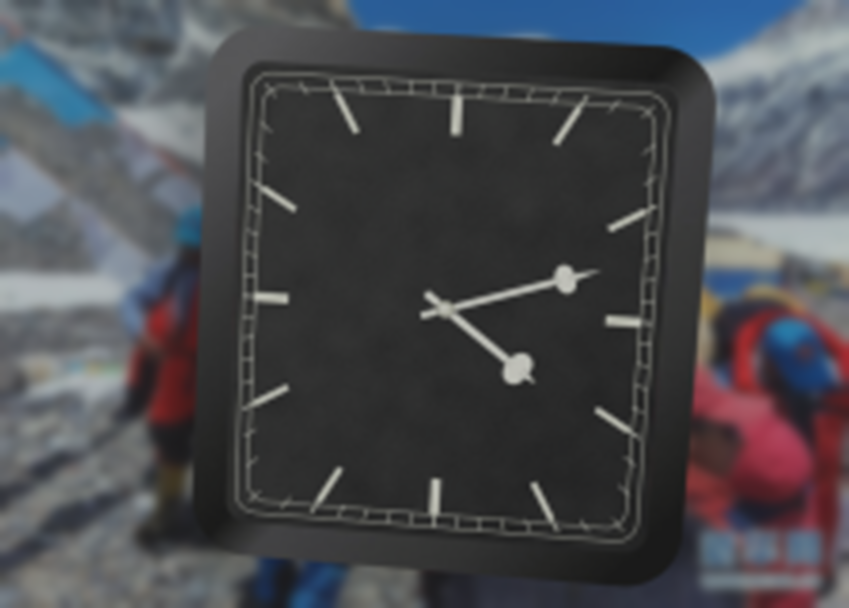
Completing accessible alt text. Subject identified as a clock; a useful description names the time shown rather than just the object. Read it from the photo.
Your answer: 4:12
